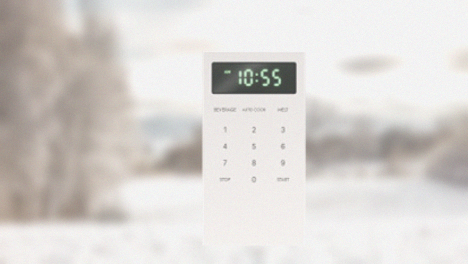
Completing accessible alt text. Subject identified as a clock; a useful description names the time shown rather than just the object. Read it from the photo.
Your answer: 10:55
